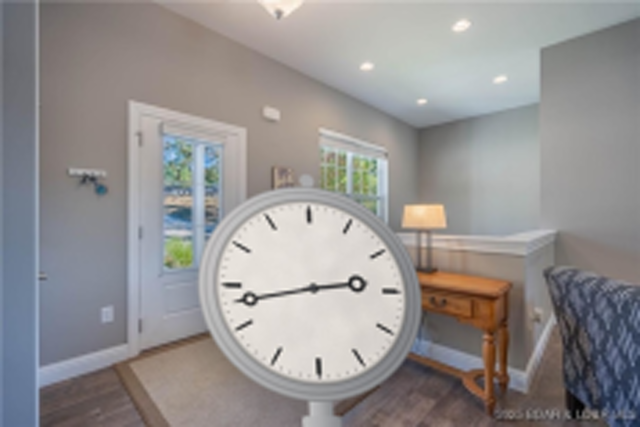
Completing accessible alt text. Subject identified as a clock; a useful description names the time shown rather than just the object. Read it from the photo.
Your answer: 2:43
